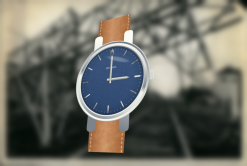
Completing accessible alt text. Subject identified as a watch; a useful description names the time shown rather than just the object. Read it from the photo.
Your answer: 3:00
